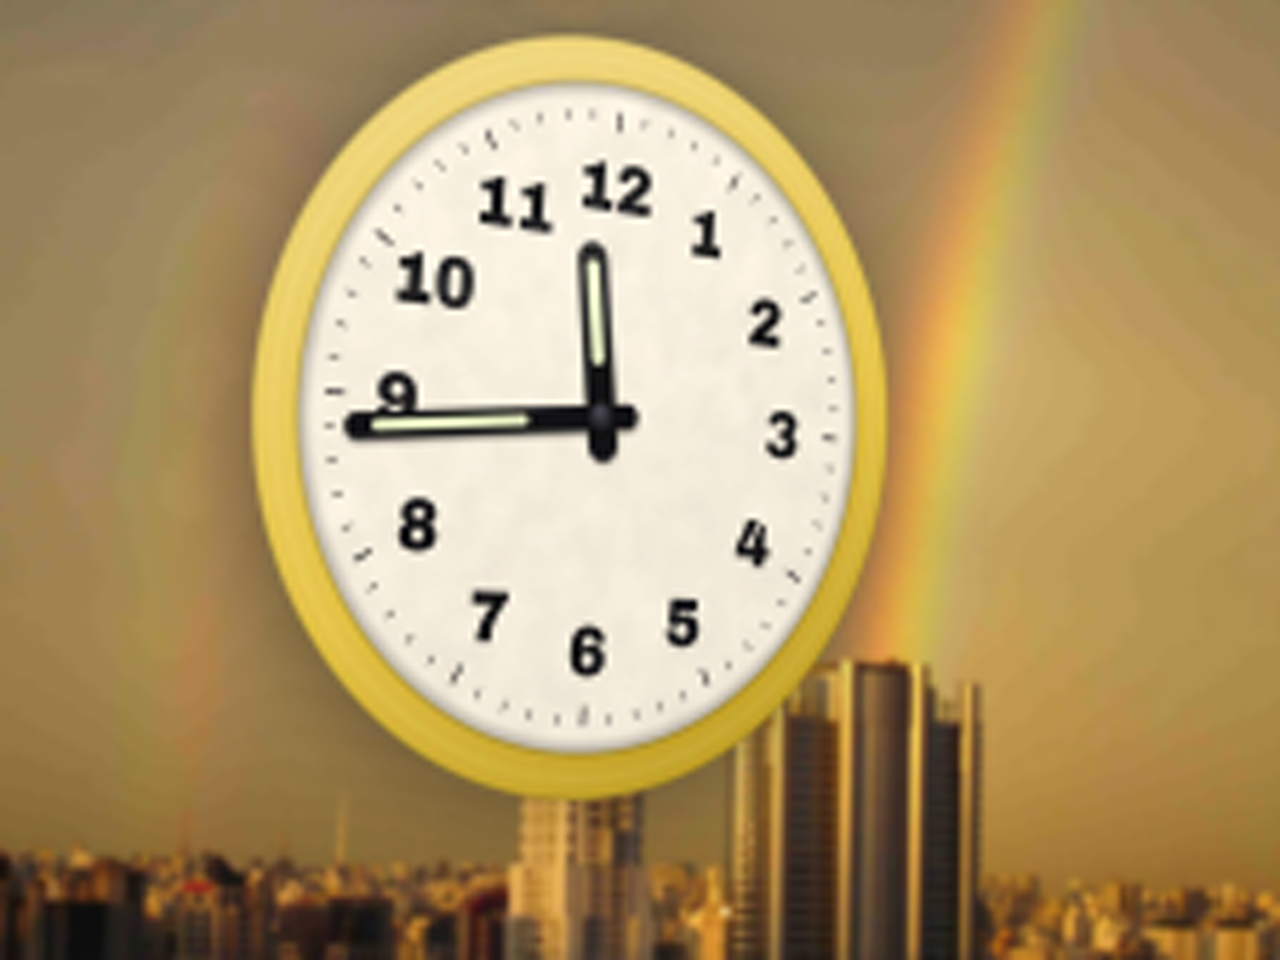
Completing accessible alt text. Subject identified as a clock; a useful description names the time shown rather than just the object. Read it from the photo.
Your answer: 11:44
